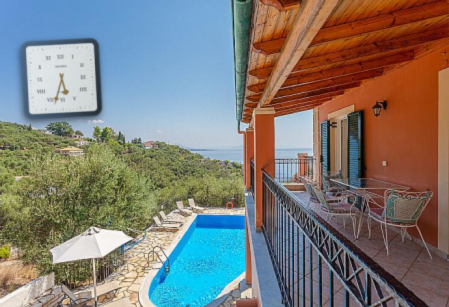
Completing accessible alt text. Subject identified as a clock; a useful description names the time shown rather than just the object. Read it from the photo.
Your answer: 5:33
